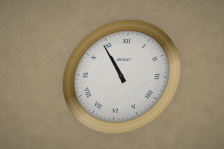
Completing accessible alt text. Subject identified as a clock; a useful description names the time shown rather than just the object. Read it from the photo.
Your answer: 10:54
